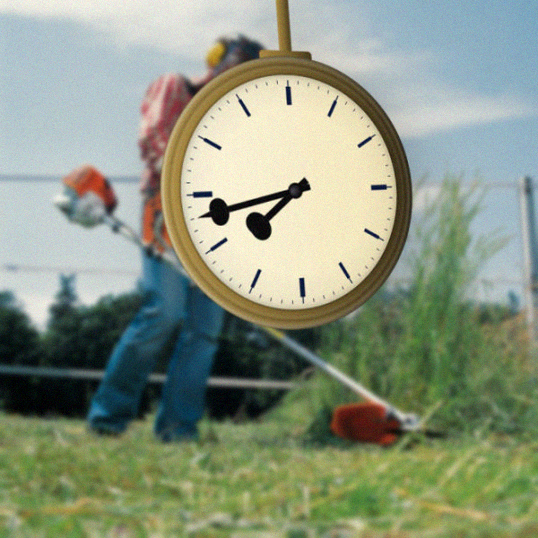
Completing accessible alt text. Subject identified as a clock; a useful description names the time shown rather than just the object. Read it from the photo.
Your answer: 7:43
